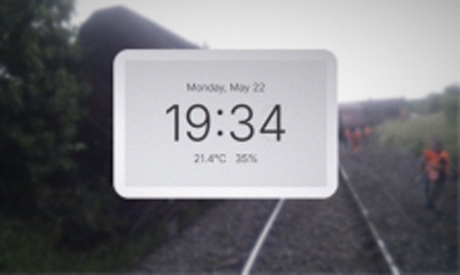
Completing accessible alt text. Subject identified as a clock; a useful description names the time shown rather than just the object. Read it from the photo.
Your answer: 19:34
